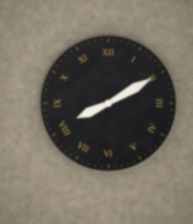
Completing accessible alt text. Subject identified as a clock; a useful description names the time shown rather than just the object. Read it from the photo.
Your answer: 8:10
